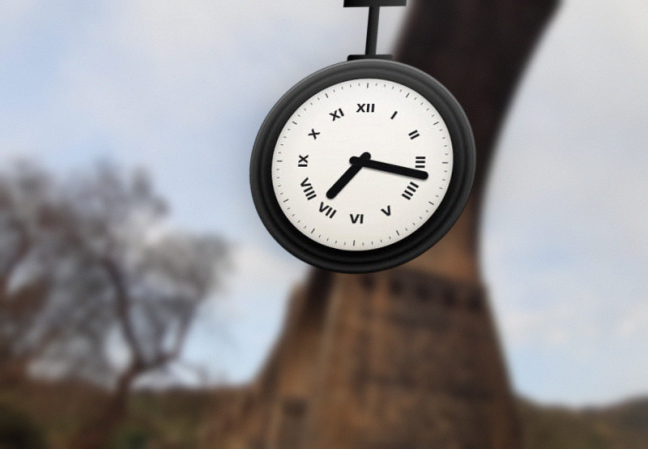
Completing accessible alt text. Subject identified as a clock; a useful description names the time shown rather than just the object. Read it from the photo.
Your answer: 7:17
